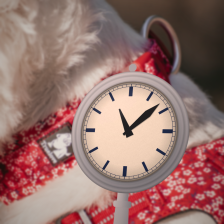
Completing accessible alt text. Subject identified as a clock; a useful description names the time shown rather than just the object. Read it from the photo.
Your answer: 11:08
